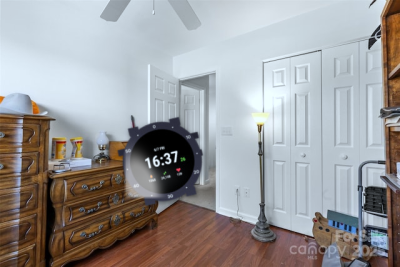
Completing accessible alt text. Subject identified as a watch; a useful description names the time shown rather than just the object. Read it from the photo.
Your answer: 16:37
